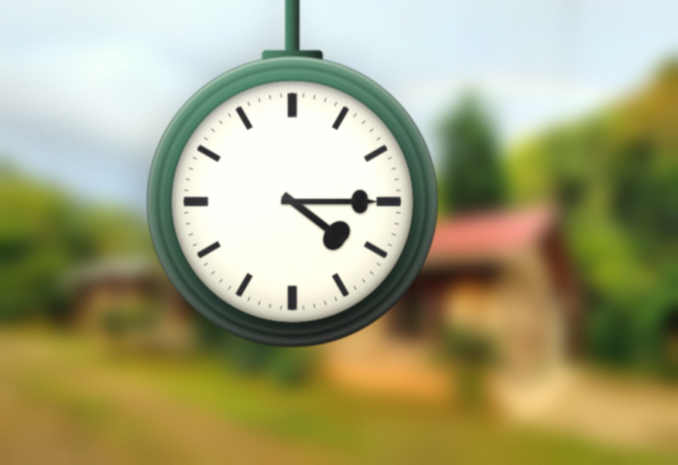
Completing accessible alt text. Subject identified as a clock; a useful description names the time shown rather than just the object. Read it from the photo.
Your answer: 4:15
